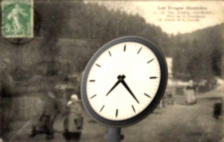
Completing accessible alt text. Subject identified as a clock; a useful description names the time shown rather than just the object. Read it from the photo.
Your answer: 7:23
